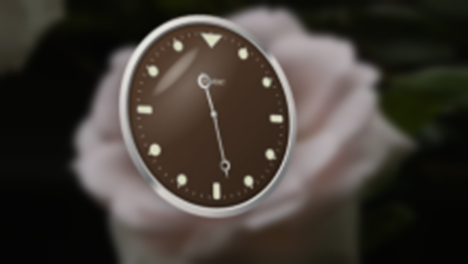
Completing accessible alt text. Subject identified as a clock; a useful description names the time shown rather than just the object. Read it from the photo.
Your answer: 11:28
